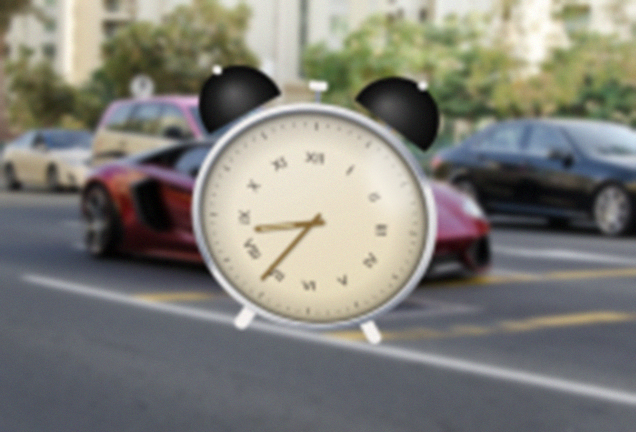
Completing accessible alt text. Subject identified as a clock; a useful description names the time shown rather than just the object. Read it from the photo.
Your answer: 8:36
